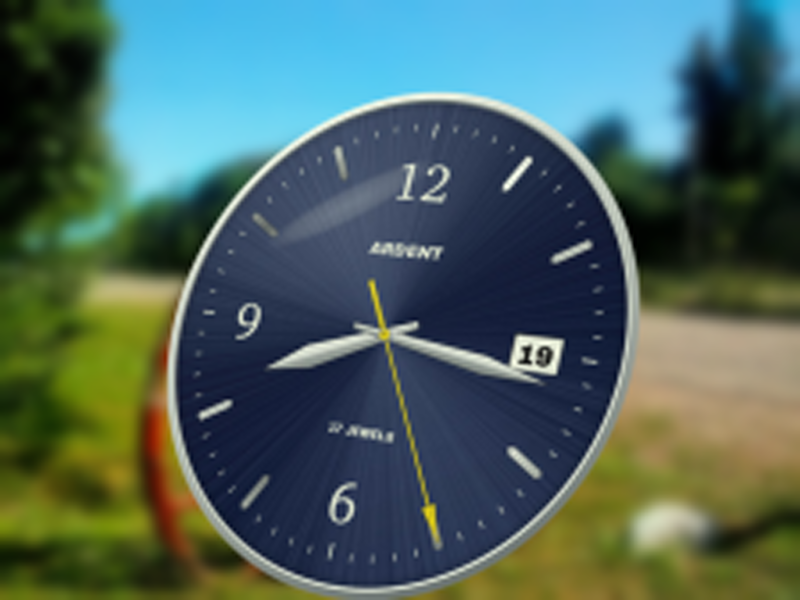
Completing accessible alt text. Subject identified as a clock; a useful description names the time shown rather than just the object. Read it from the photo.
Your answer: 8:16:25
